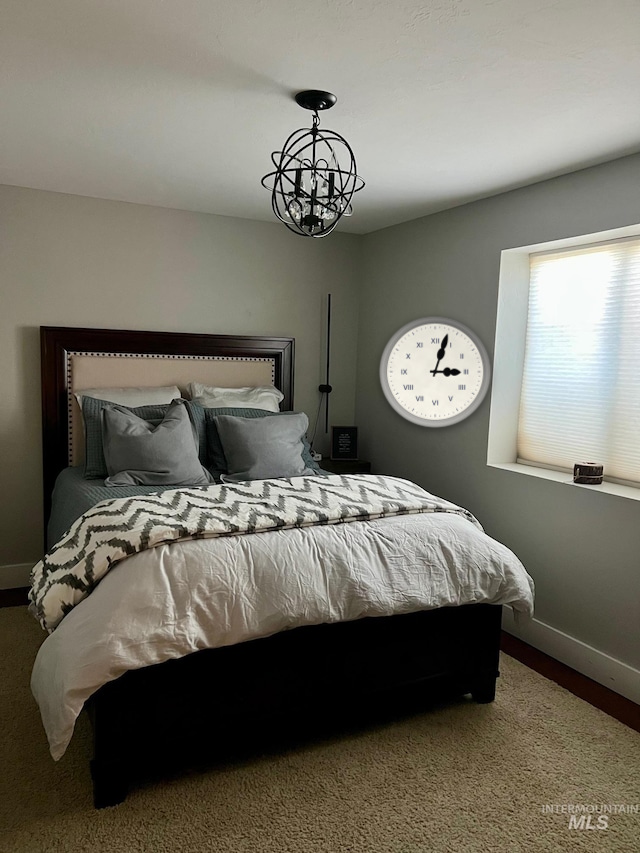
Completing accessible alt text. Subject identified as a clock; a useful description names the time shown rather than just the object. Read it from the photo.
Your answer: 3:03
